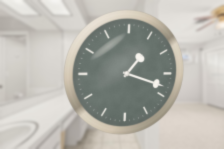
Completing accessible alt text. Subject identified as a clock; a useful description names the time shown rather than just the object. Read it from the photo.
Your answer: 1:18
